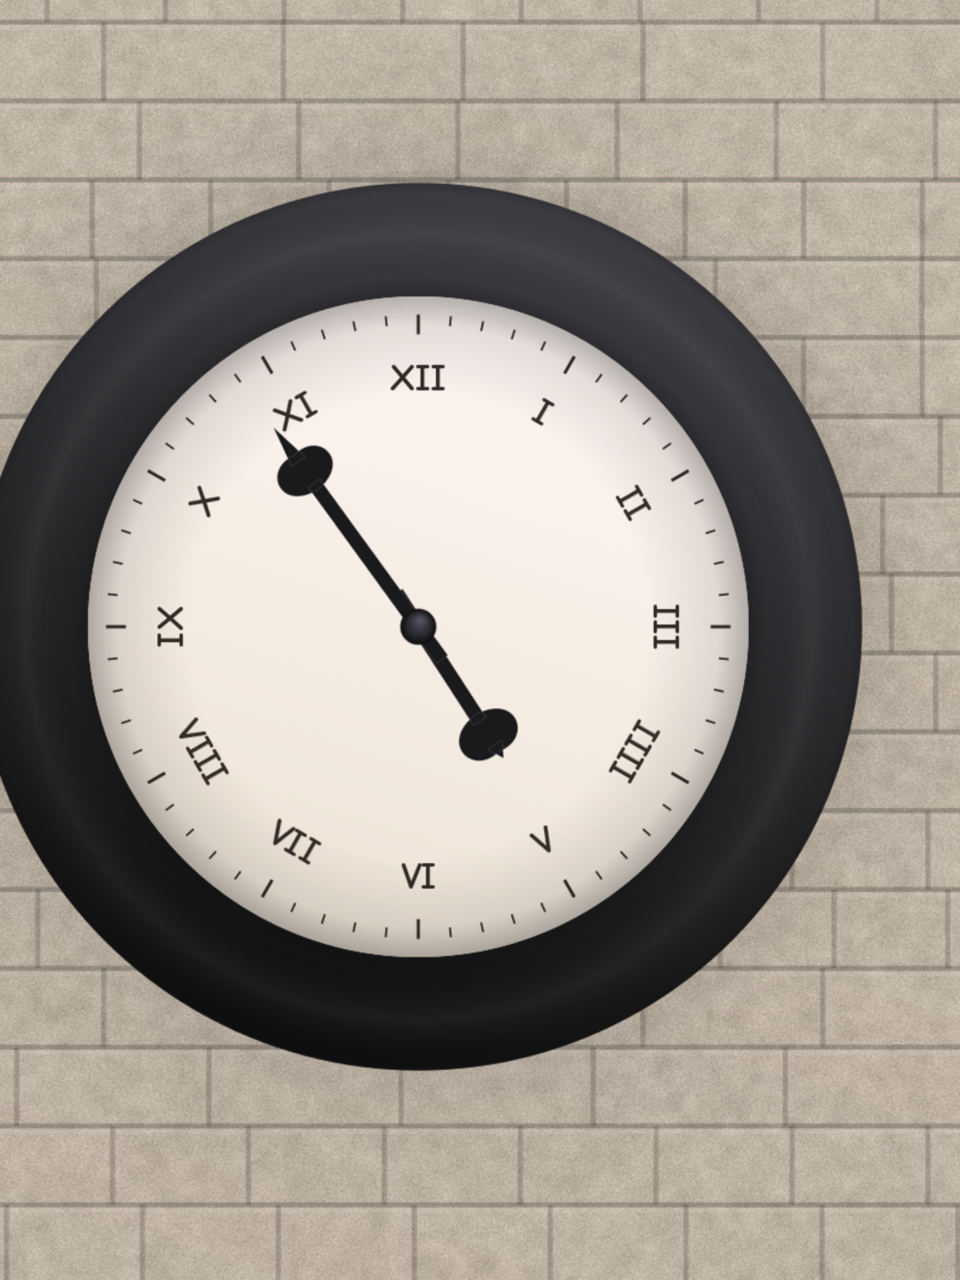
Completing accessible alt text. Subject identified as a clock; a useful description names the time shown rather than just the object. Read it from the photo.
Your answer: 4:54
